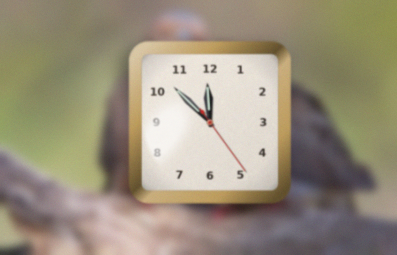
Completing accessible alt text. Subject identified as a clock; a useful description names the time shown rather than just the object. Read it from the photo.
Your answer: 11:52:24
